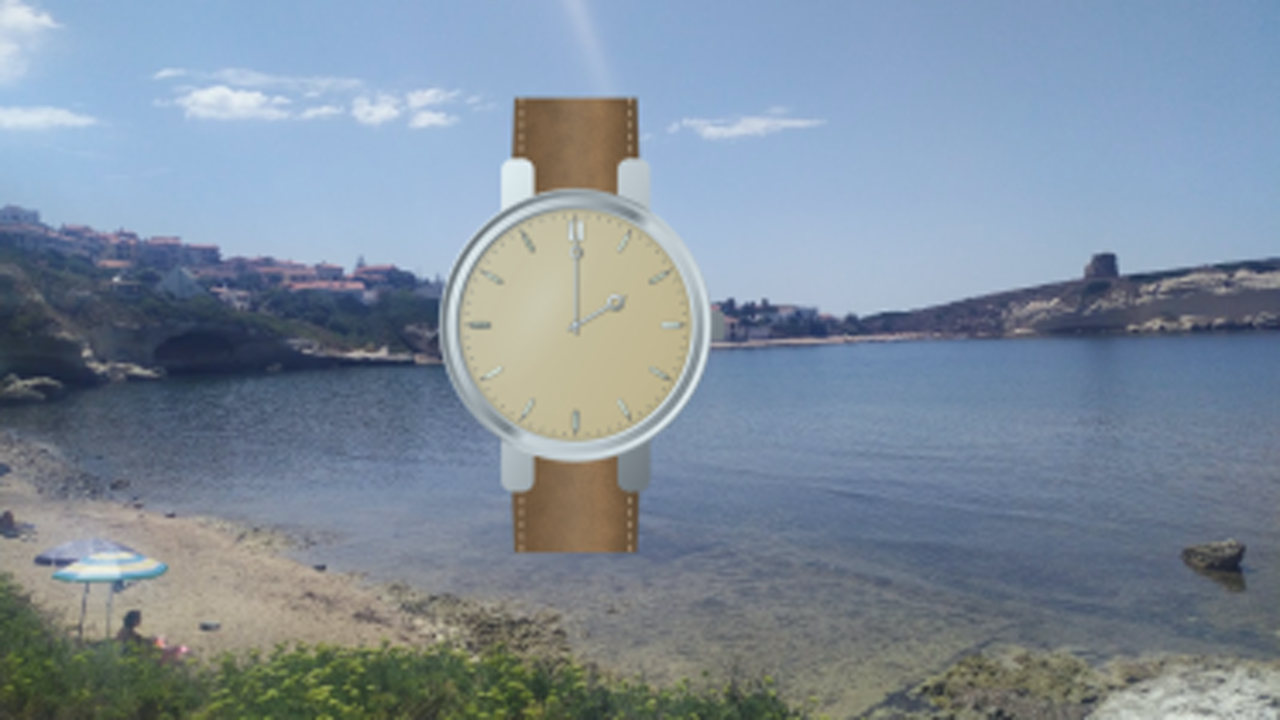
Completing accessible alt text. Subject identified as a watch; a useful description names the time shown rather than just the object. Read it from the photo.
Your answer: 2:00
